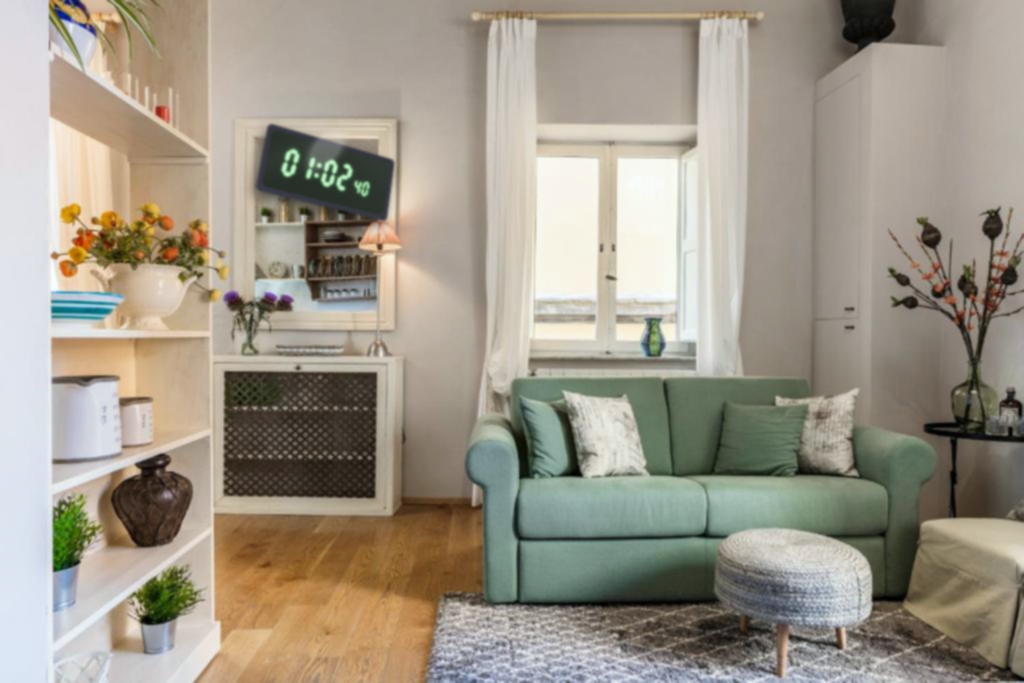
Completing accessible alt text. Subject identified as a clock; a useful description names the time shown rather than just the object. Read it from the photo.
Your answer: 1:02:40
